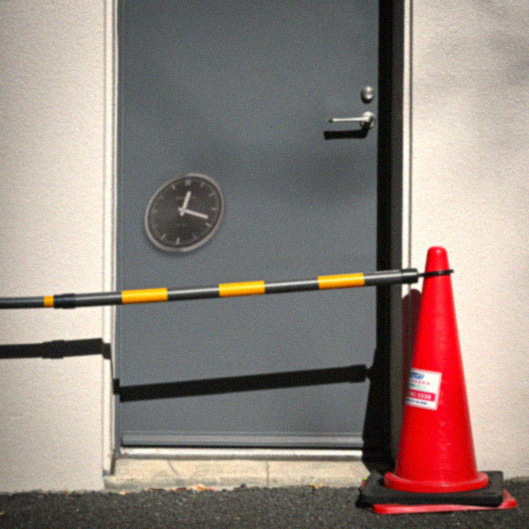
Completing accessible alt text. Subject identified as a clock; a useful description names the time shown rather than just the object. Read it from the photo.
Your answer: 12:18
